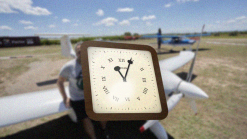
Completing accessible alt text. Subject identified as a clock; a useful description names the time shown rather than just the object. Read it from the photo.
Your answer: 11:04
